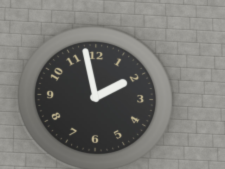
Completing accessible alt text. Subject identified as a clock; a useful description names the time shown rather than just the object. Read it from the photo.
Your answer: 1:58
